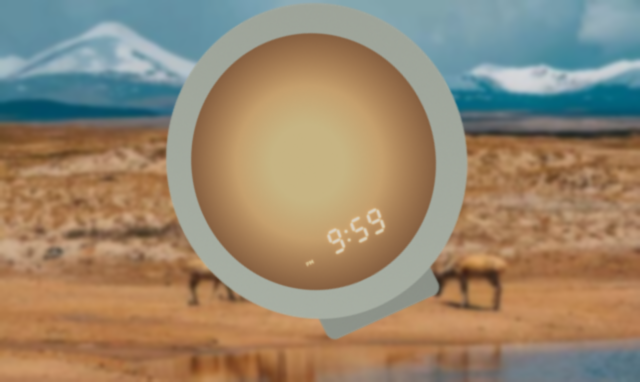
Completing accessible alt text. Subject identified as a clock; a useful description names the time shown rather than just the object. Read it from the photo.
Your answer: 9:59
